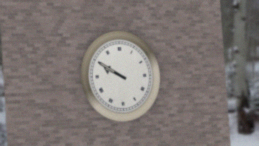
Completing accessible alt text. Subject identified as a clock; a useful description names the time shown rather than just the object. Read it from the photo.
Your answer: 9:50
